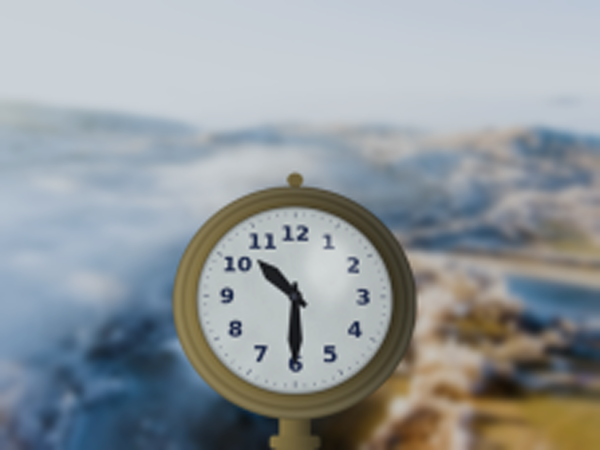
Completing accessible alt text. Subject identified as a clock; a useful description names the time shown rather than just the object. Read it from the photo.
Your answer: 10:30
